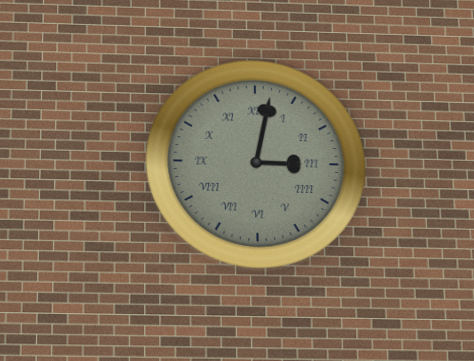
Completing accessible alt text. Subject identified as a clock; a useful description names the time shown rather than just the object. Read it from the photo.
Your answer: 3:02
